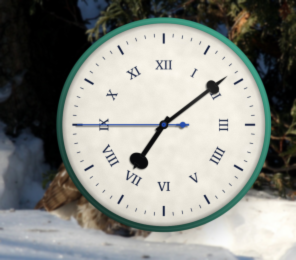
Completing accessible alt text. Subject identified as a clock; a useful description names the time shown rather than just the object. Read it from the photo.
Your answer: 7:08:45
